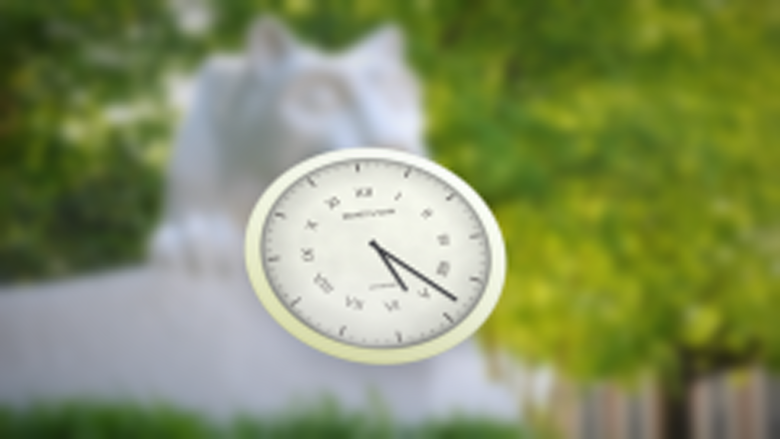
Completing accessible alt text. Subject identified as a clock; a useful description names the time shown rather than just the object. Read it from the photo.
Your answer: 5:23
